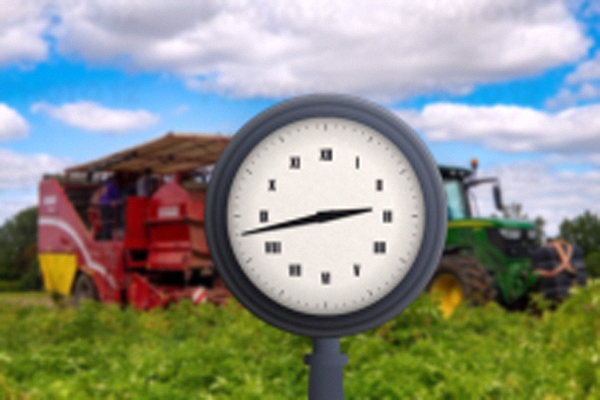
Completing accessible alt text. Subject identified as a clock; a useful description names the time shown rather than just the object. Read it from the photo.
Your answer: 2:43
